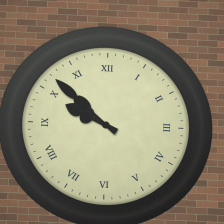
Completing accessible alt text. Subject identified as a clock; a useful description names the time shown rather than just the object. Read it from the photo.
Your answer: 9:52
